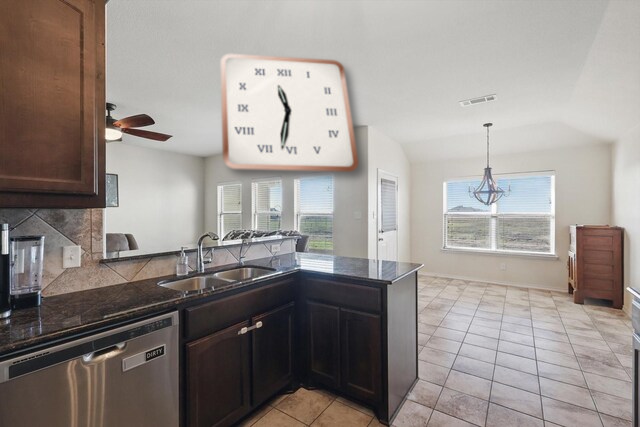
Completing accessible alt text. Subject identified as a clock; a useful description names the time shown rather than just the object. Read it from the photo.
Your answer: 11:32
